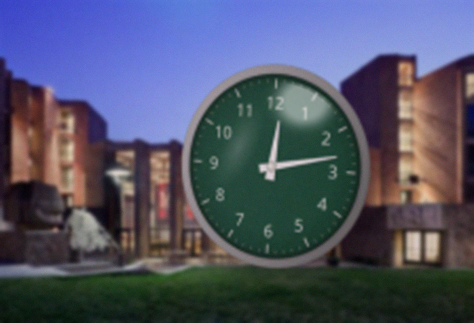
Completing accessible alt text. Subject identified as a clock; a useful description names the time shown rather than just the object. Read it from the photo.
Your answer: 12:13
